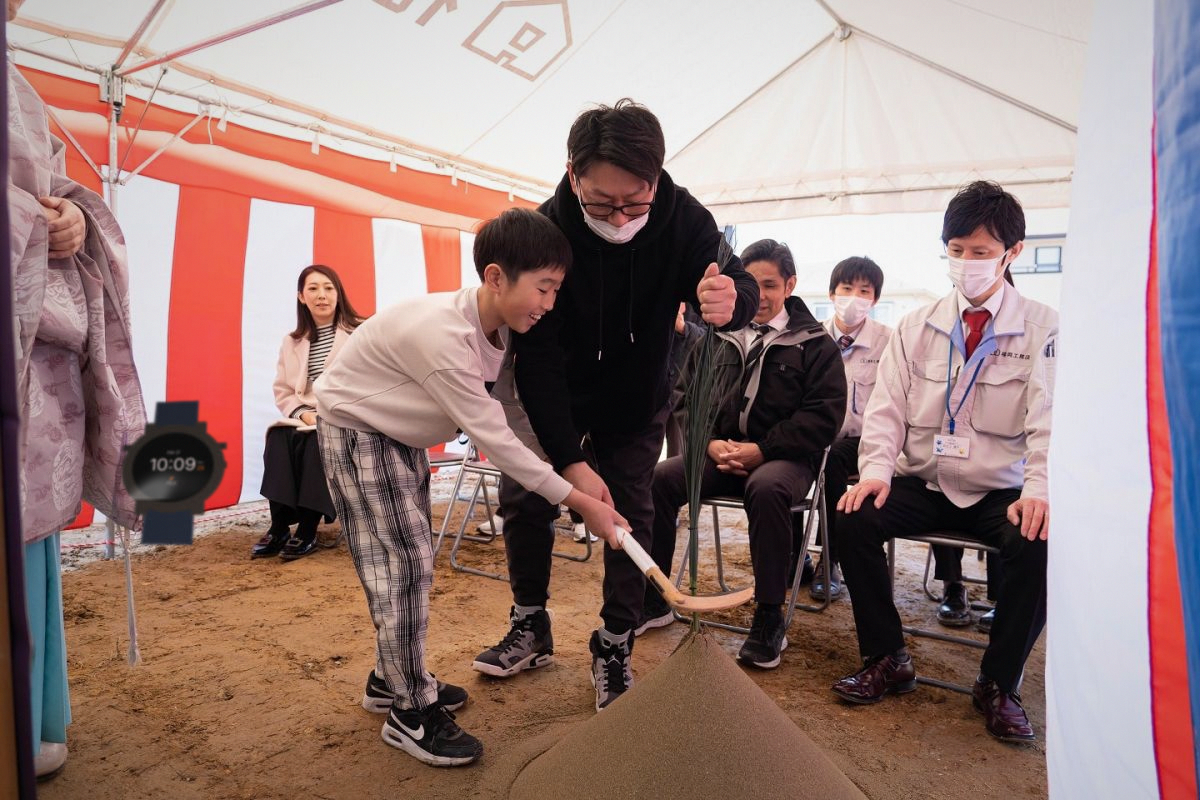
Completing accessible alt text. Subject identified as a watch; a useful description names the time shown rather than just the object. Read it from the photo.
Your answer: 10:09
